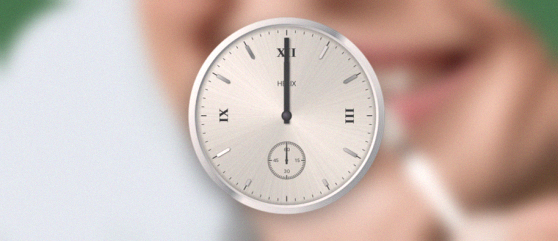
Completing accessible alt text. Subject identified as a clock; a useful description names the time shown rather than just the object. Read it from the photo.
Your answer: 12:00
